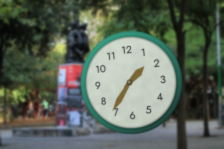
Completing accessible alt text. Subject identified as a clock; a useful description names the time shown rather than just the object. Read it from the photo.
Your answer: 1:36
